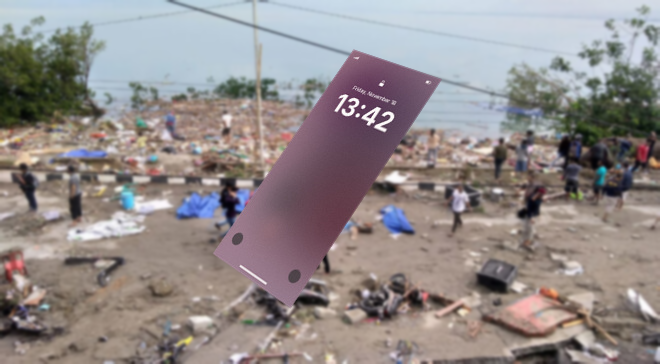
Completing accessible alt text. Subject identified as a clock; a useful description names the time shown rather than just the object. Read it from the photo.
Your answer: 13:42
